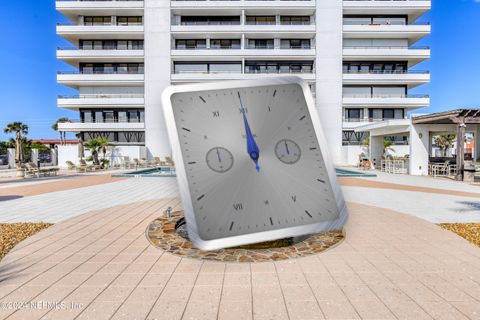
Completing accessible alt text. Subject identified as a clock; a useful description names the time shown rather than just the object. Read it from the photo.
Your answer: 12:00
